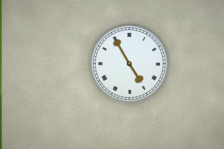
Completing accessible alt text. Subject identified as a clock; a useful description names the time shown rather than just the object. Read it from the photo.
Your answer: 4:55
